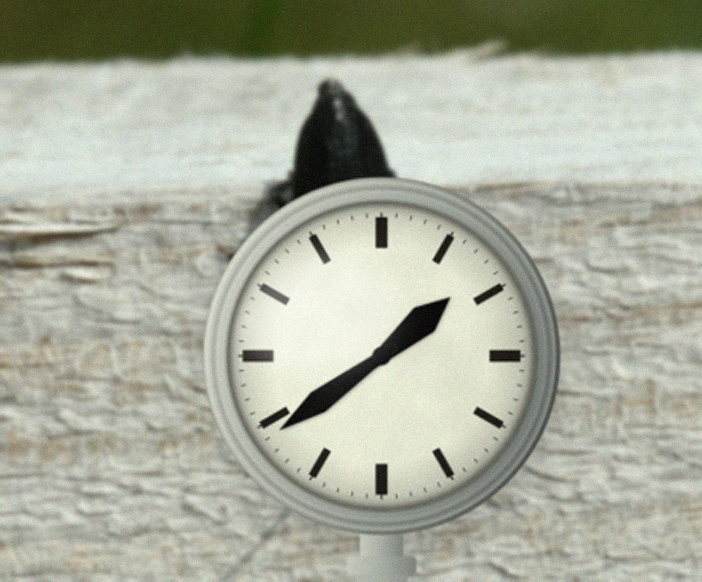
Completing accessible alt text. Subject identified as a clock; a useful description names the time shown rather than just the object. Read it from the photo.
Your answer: 1:39
